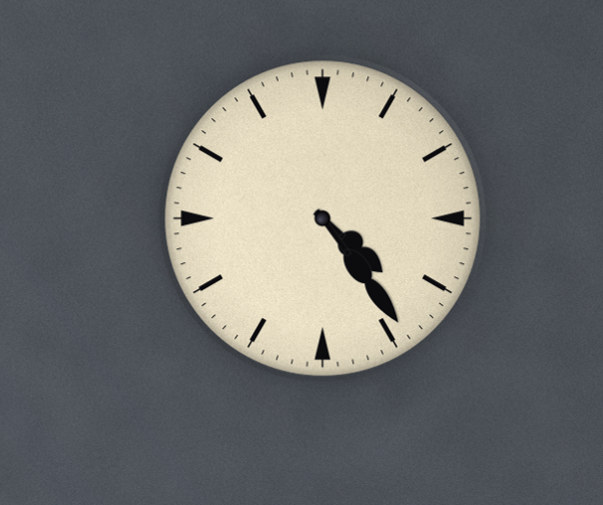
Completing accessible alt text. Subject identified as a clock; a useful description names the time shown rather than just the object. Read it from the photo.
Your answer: 4:24
